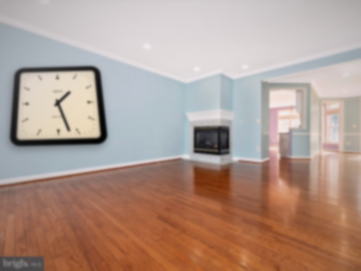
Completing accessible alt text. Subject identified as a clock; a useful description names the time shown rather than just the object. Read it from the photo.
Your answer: 1:27
